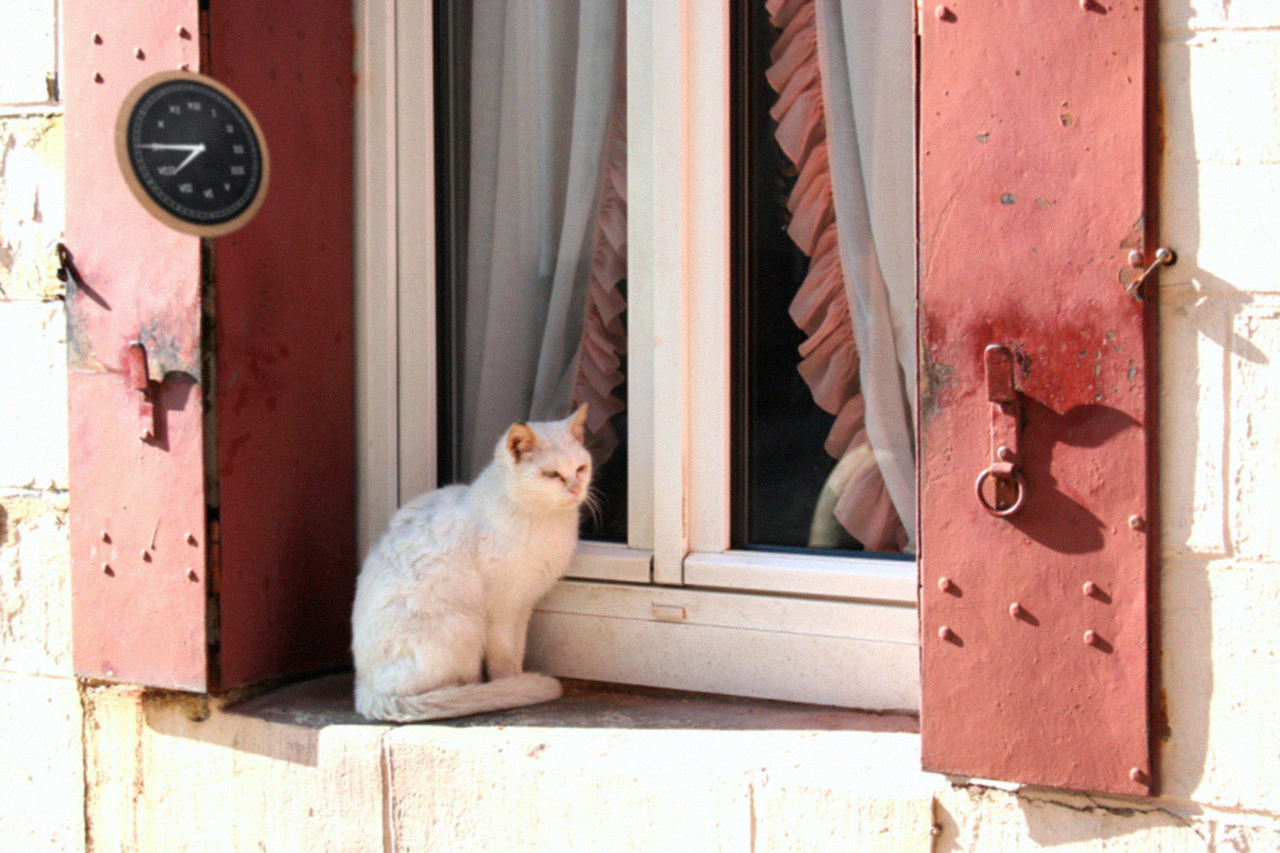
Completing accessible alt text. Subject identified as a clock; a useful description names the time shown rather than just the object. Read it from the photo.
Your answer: 7:45
